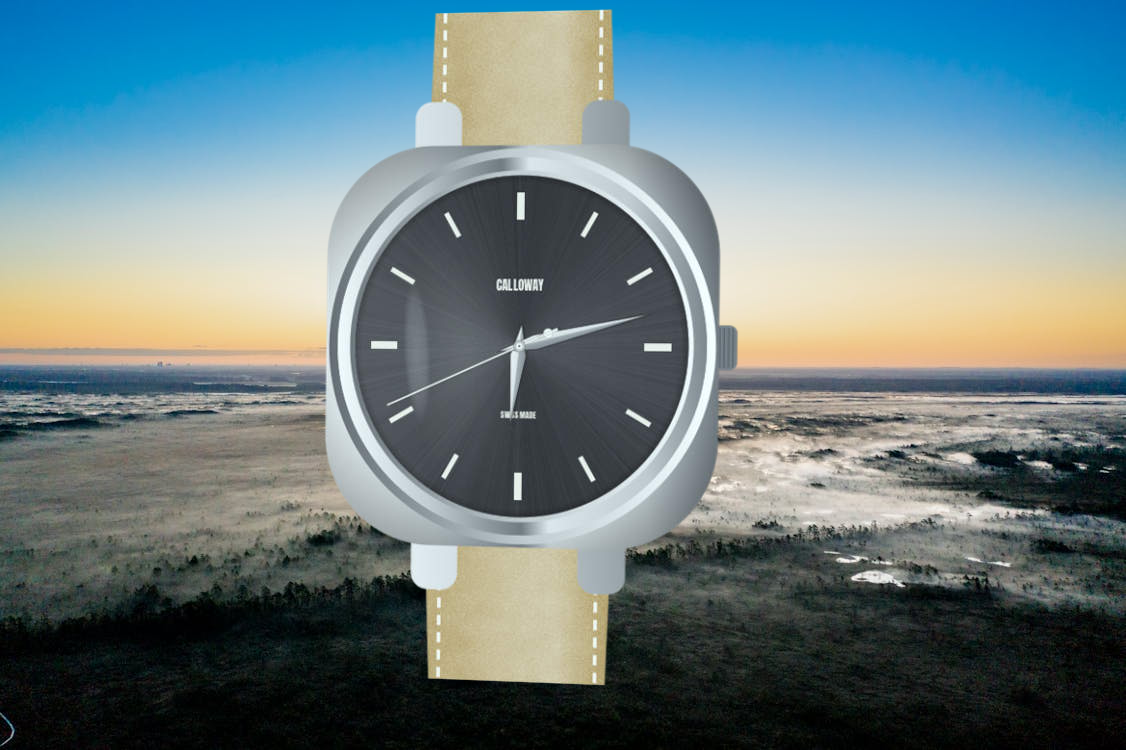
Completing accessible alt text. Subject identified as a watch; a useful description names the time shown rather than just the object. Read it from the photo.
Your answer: 6:12:41
